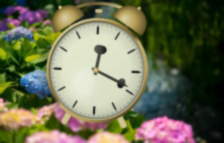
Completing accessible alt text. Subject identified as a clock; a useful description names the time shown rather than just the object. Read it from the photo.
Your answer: 12:19
